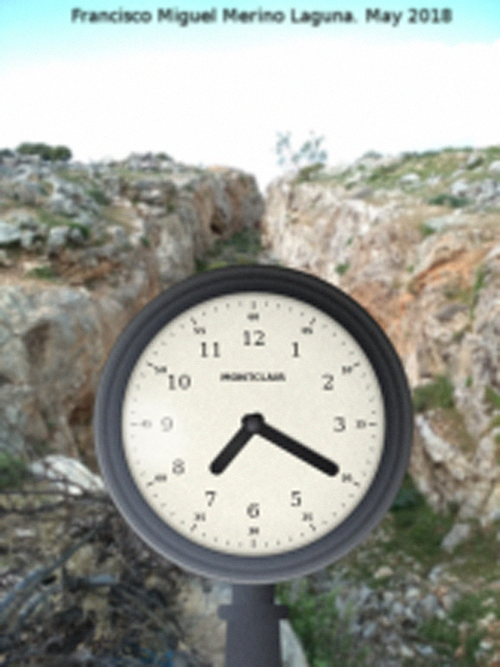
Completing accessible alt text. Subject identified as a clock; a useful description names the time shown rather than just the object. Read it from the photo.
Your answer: 7:20
